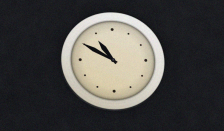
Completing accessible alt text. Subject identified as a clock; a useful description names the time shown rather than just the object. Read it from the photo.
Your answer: 10:50
